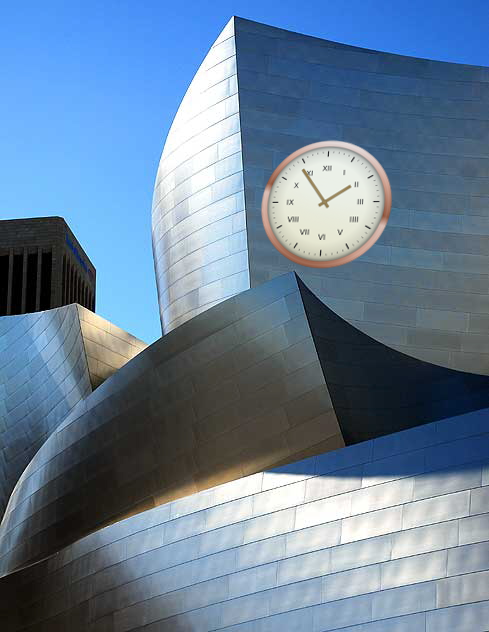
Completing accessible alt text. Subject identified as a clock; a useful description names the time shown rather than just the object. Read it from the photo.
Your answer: 1:54
